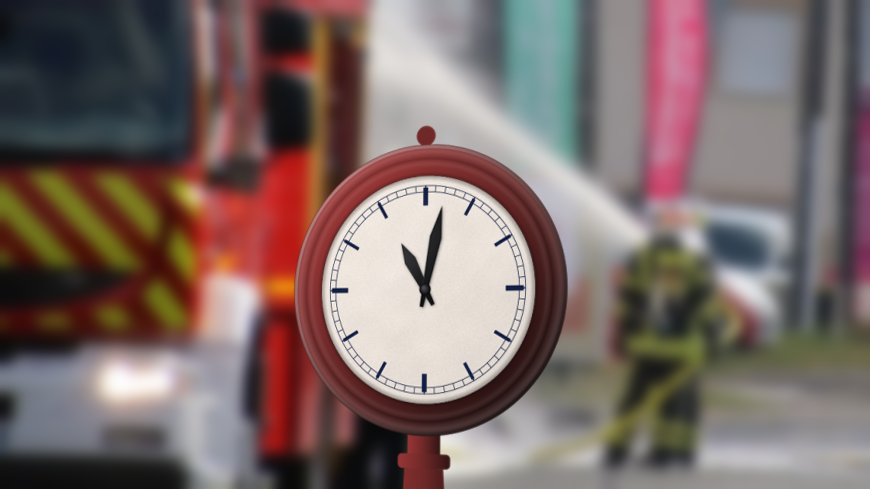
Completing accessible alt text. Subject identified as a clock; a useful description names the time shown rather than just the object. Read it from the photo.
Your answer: 11:02
